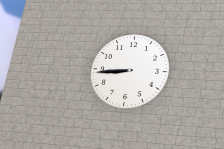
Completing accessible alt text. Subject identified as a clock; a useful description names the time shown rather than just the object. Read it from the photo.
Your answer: 8:44
